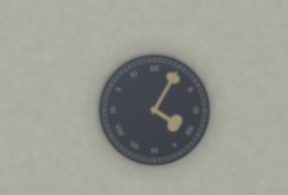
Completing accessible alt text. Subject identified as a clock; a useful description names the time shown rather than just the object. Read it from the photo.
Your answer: 4:05
